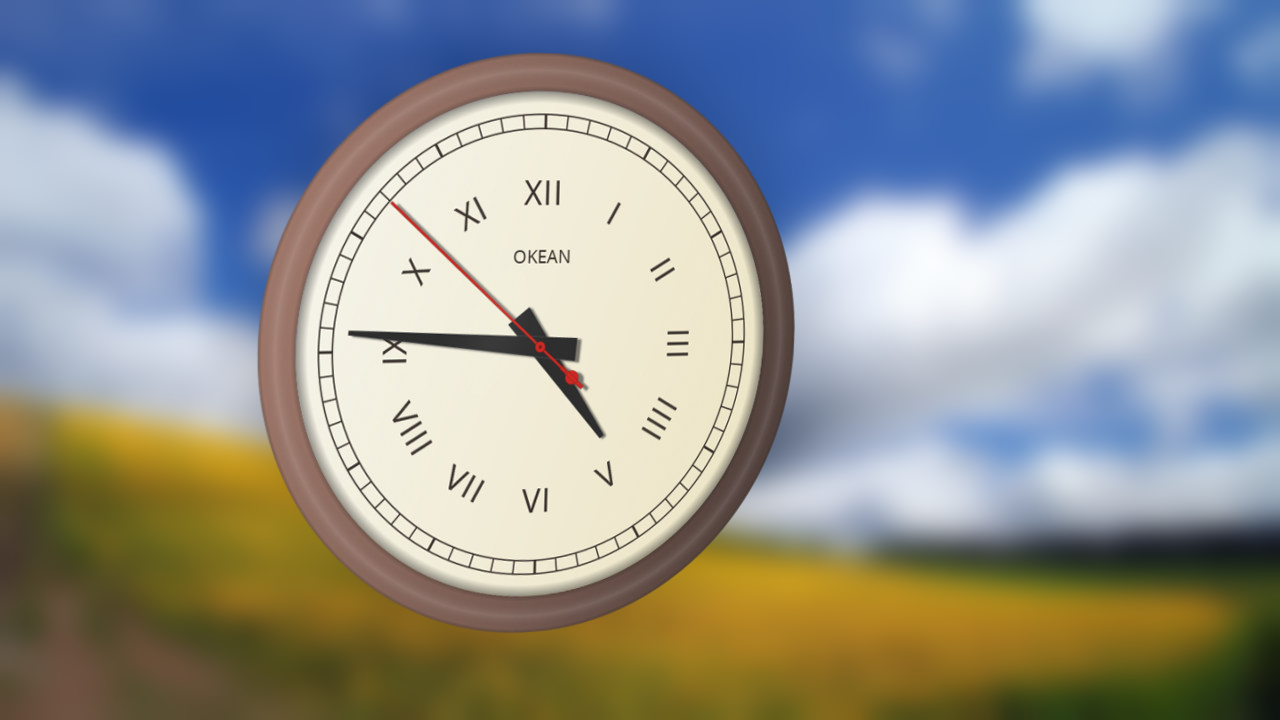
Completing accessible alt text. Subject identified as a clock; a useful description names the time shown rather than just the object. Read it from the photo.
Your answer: 4:45:52
